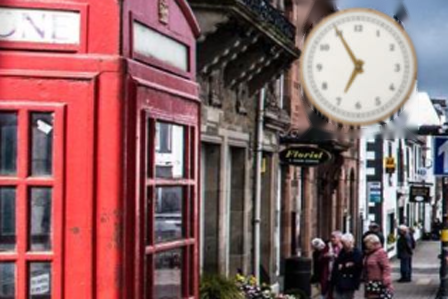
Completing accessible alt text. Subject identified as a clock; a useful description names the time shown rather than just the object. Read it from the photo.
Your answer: 6:55
